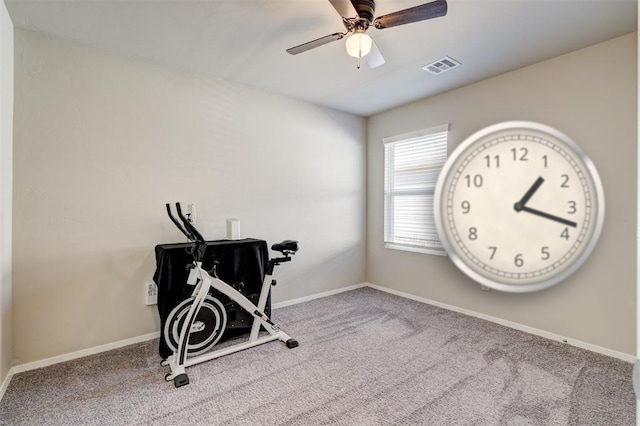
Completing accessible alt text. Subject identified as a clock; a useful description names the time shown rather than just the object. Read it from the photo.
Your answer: 1:18
